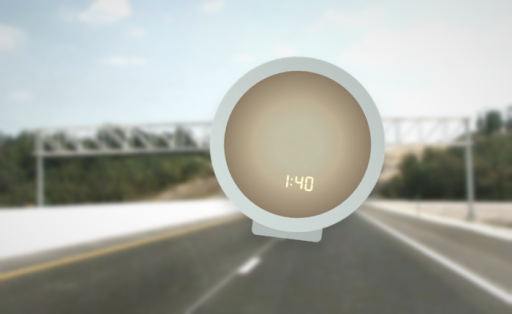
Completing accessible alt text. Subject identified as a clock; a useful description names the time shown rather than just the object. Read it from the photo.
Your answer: 1:40
